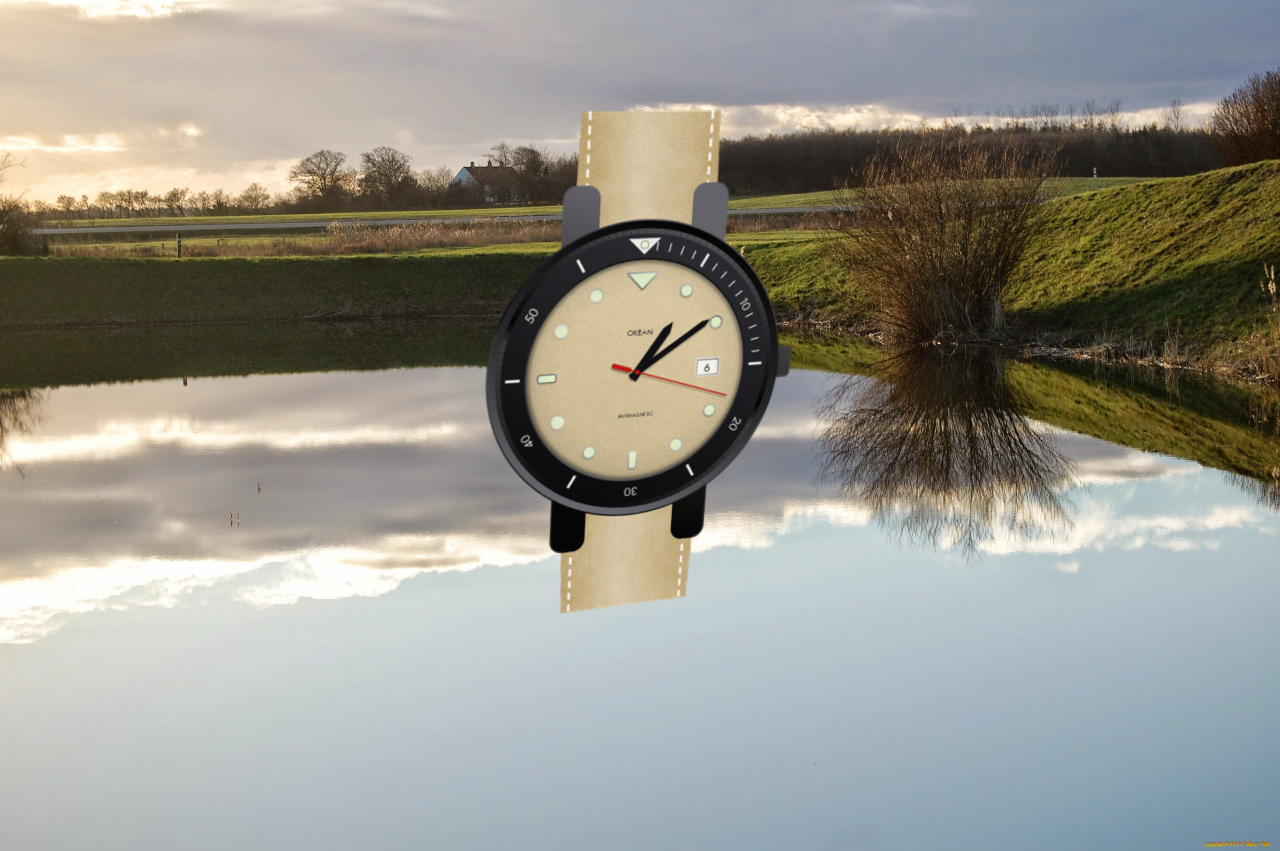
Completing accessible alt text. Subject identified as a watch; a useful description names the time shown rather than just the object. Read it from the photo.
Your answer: 1:09:18
